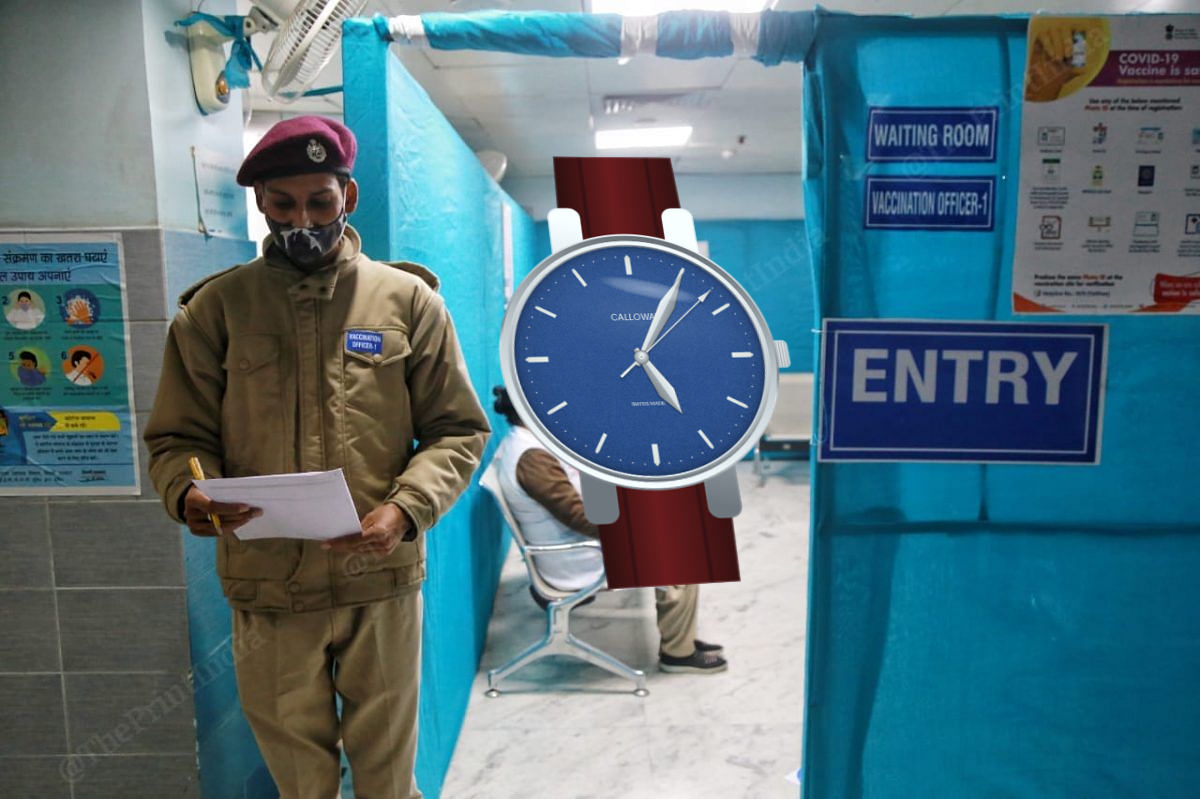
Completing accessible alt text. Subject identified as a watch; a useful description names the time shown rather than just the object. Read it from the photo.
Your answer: 5:05:08
